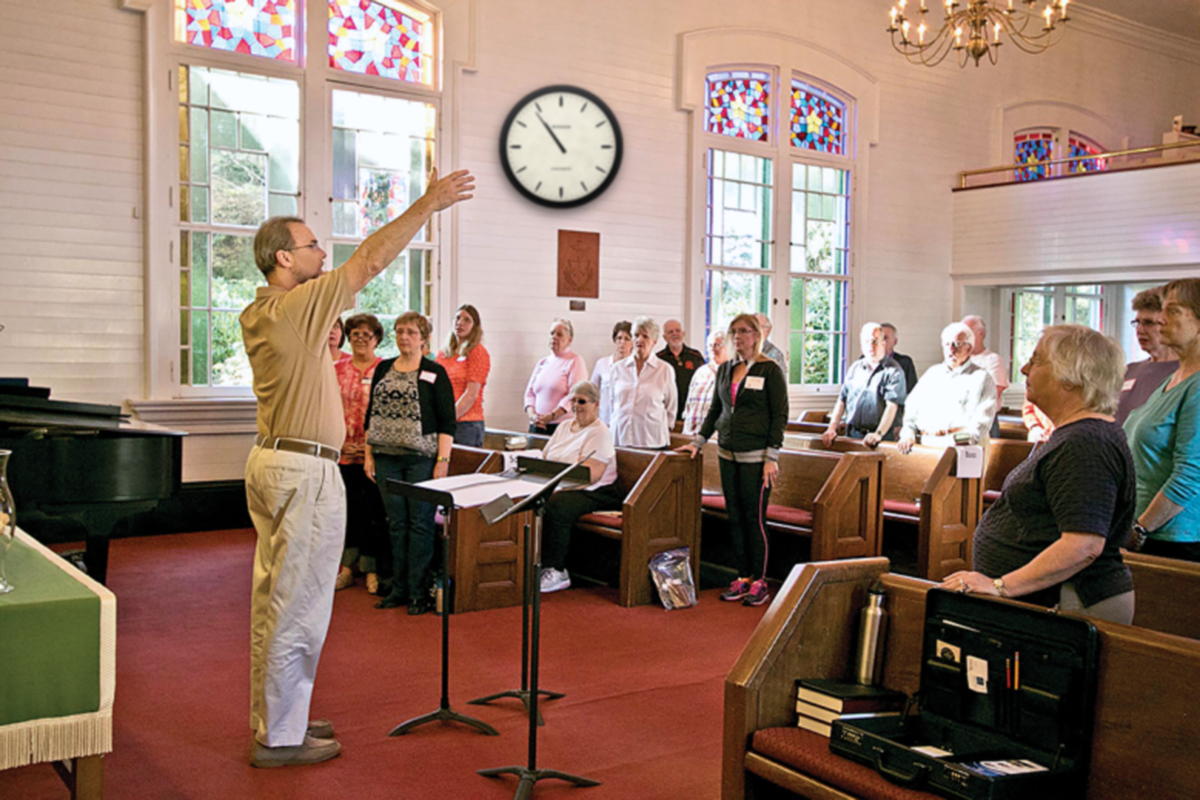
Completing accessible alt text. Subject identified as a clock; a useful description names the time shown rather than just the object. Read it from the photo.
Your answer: 10:54
